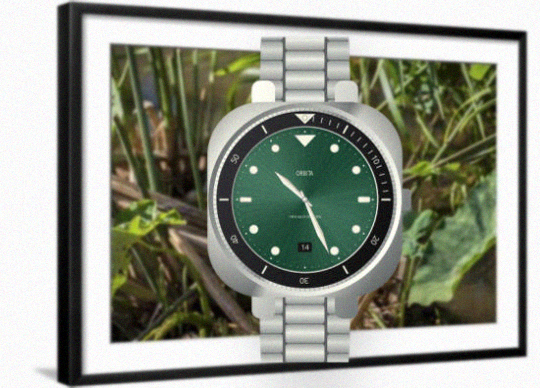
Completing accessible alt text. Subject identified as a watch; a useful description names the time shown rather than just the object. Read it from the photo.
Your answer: 10:26
